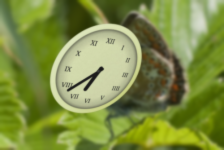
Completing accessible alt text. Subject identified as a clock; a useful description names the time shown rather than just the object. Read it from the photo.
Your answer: 6:38
